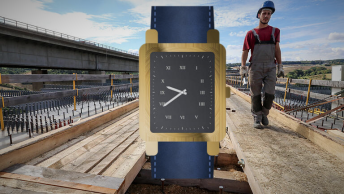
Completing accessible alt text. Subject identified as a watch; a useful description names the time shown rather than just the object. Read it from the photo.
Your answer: 9:39
